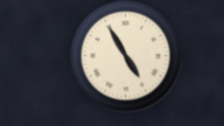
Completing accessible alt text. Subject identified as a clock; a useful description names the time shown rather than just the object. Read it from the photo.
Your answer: 4:55
